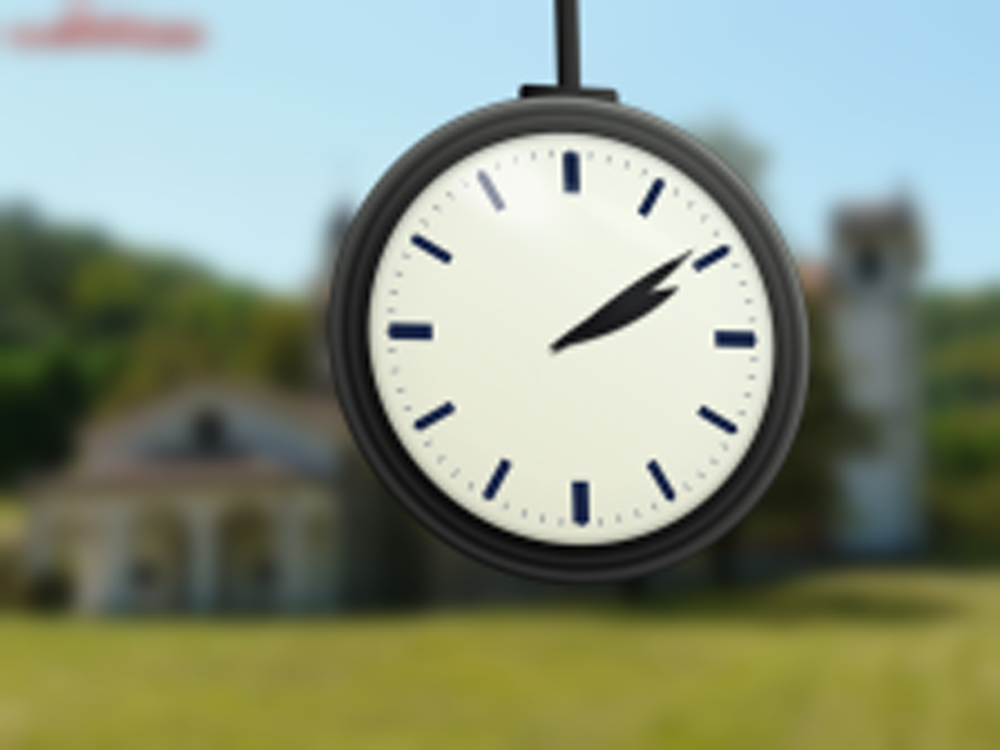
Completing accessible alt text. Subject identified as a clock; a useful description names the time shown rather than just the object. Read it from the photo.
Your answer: 2:09
